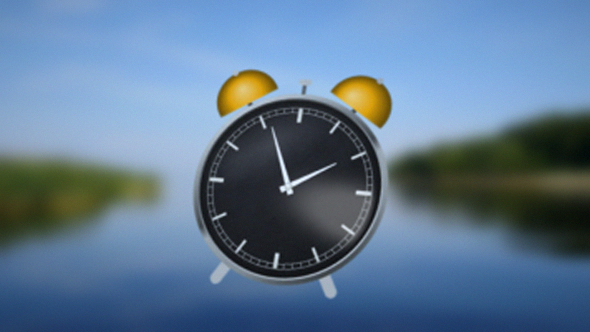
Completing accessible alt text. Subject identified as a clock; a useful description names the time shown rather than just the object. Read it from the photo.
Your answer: 1:56
